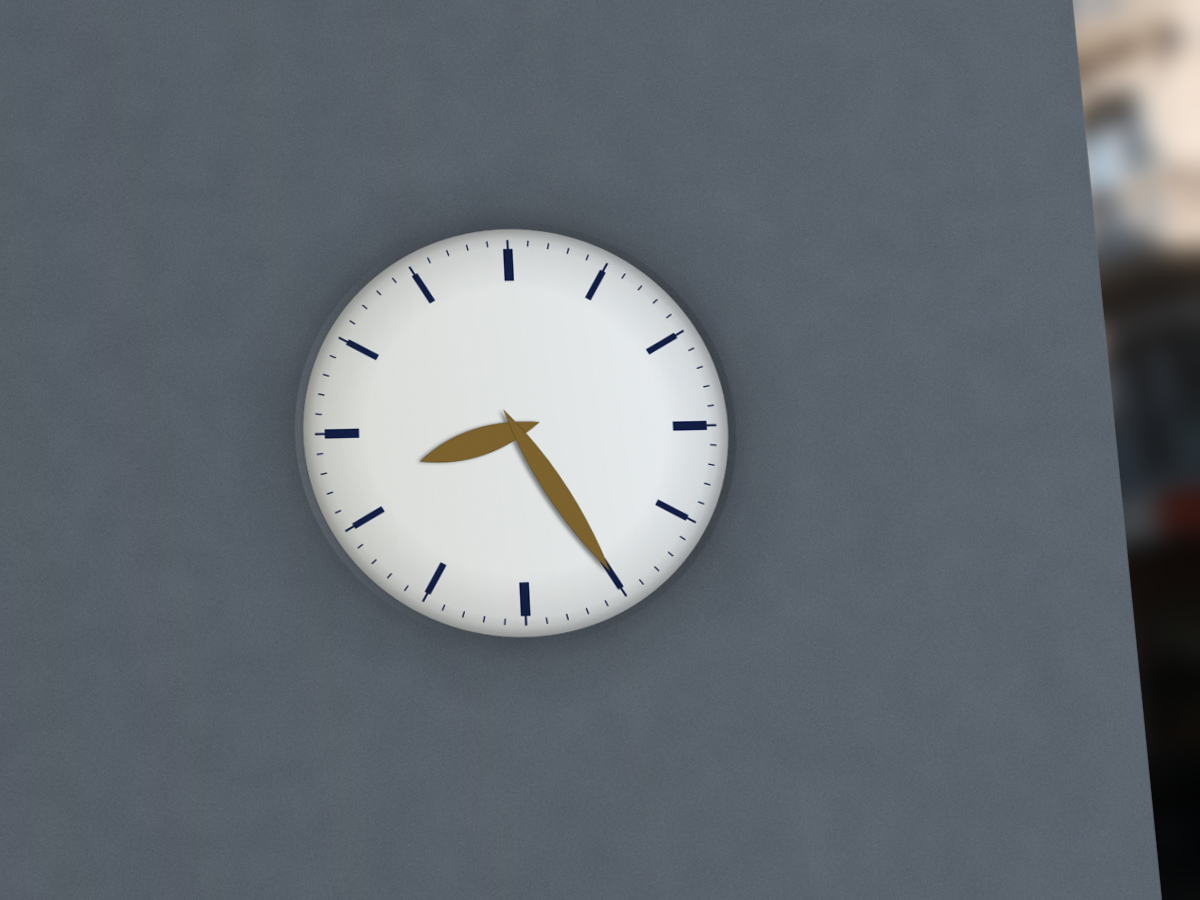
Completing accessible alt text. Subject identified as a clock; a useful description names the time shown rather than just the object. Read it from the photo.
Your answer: 8:25
